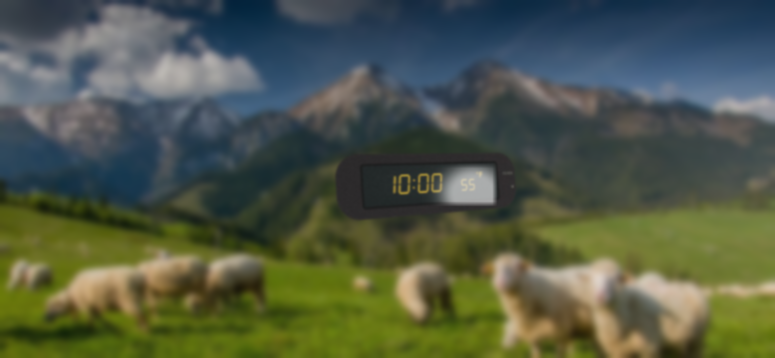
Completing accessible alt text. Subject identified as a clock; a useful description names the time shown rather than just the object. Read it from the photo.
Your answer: 10:00
